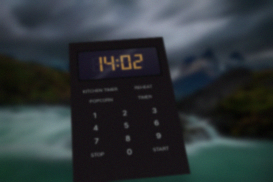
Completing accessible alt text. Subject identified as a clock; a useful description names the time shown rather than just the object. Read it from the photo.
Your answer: 14:02
